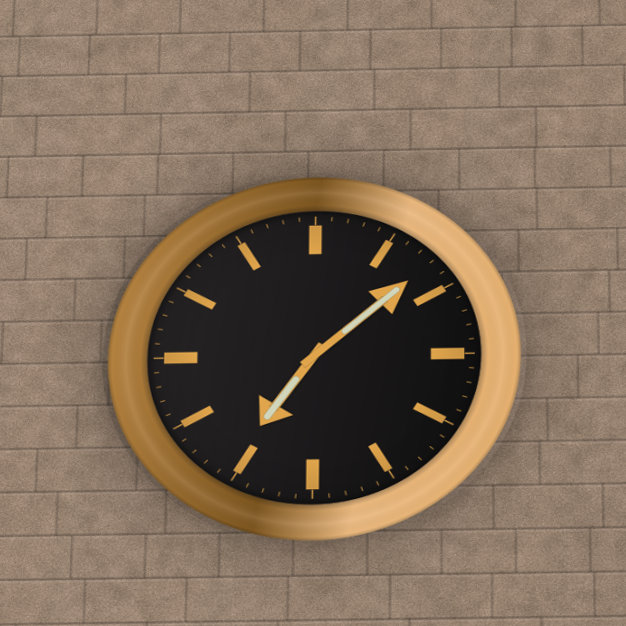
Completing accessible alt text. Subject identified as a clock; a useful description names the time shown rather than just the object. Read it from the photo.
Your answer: 7:08
